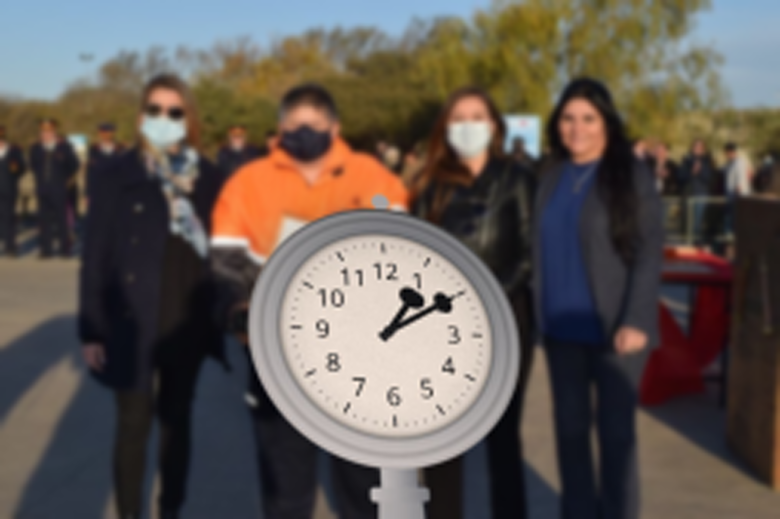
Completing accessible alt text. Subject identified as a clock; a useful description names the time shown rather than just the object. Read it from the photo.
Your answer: 1:10
